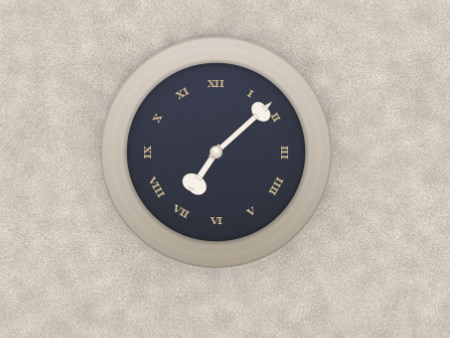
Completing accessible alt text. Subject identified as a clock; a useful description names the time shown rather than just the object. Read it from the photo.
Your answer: 7:08
